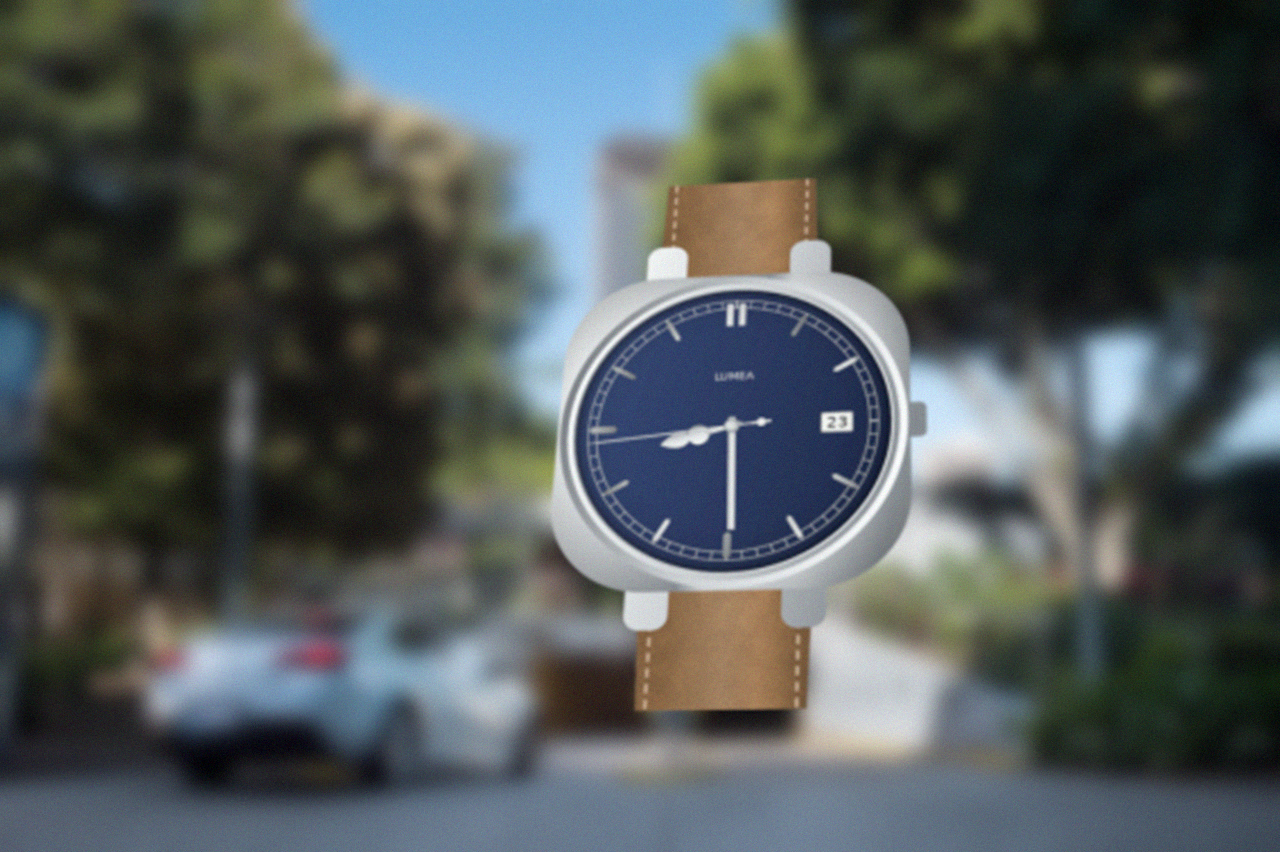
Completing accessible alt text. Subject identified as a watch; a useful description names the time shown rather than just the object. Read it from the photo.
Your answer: 8:29:44
